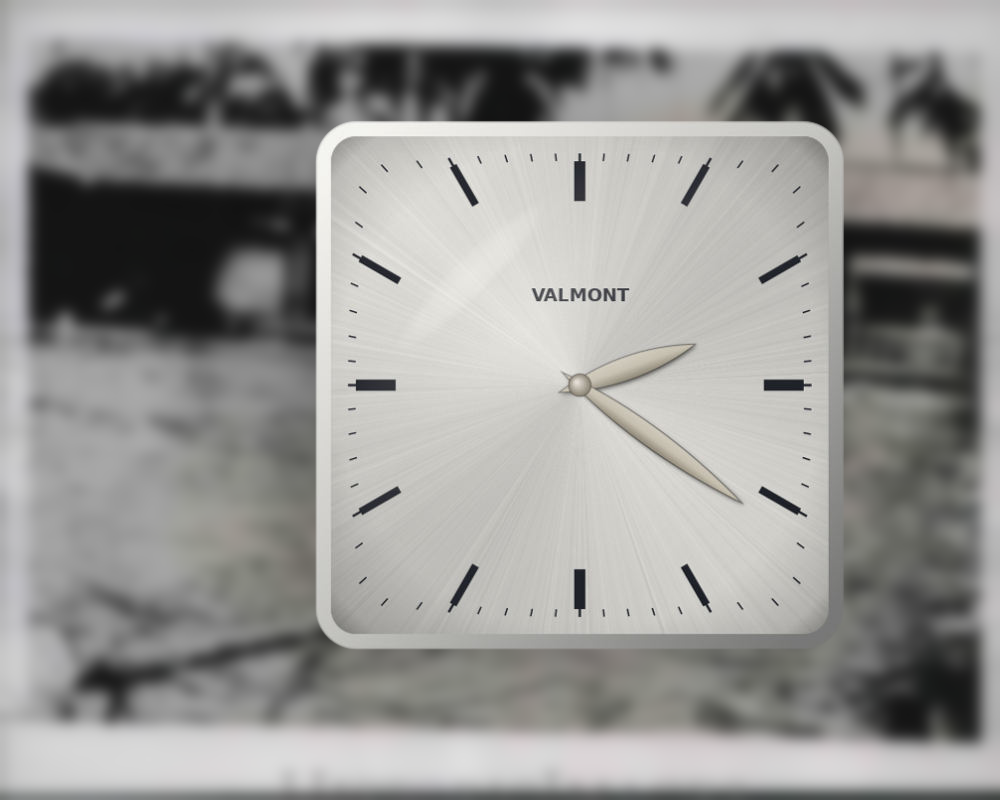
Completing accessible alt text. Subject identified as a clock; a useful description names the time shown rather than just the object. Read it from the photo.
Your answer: 2:21
